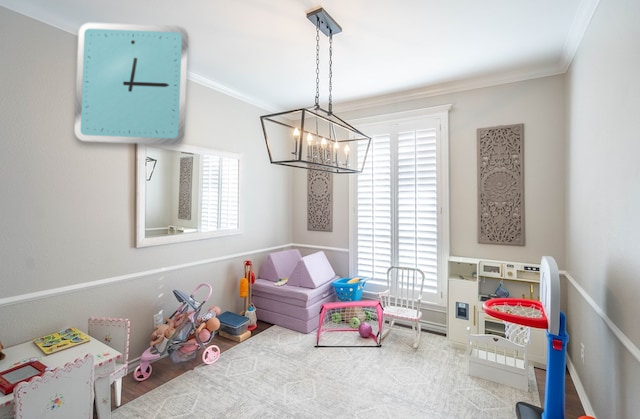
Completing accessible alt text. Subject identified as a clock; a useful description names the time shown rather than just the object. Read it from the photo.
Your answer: 12:15
